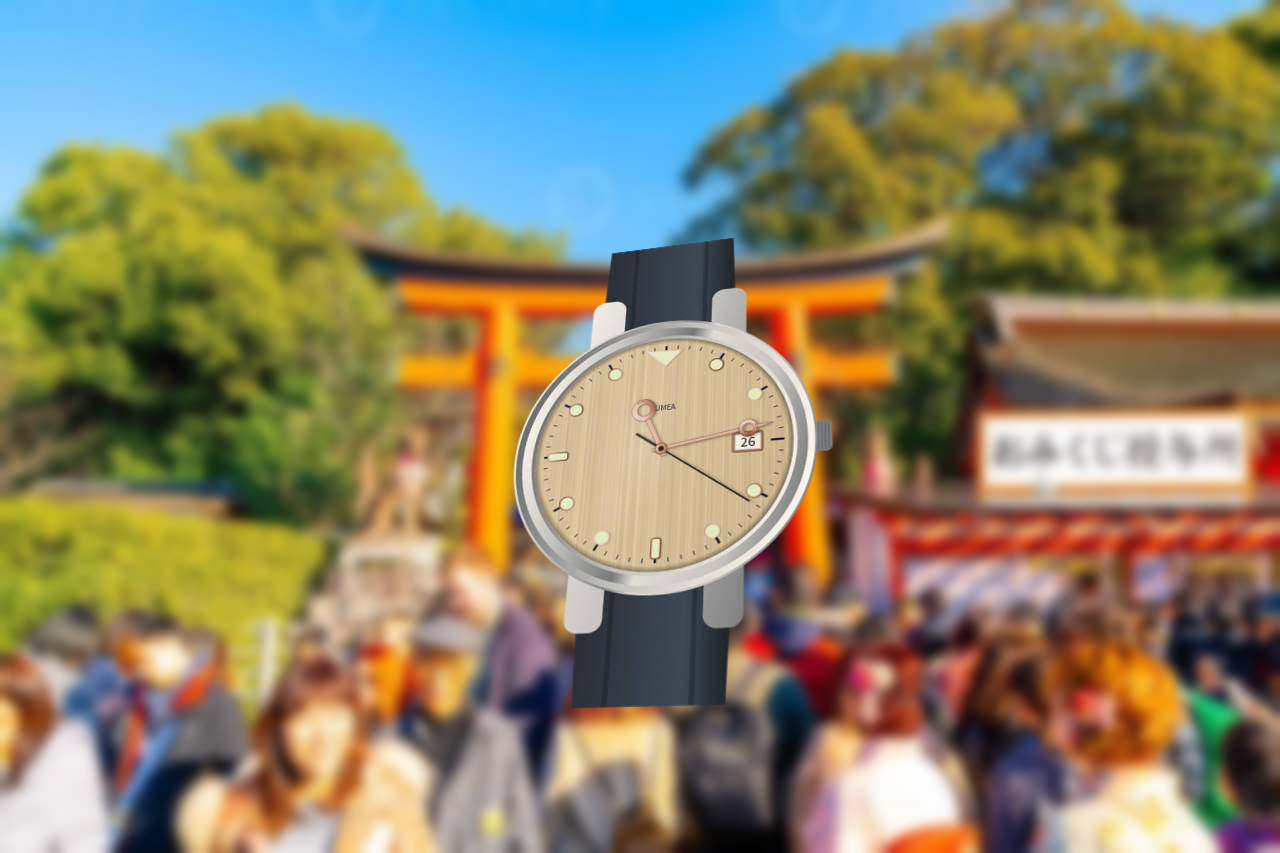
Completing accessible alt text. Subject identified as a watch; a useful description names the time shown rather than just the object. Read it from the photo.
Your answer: 11:13:21
